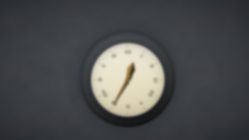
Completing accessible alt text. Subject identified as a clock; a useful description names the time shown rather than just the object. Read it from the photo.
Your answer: 12:35
